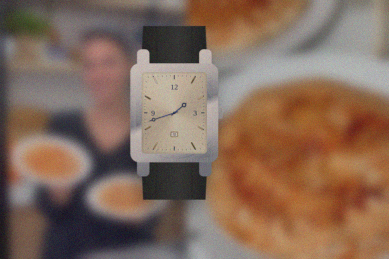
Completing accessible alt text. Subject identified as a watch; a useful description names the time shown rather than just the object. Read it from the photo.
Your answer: 1:42
